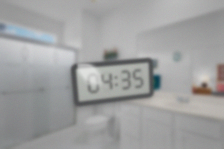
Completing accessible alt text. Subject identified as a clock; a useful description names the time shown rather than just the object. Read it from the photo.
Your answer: 4:35
